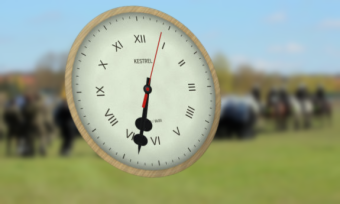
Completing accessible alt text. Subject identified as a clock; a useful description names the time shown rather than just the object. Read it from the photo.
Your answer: 6:33:04
